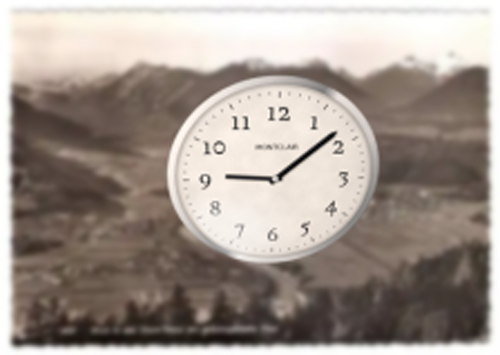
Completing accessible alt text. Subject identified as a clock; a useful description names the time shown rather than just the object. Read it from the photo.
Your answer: 9:08
